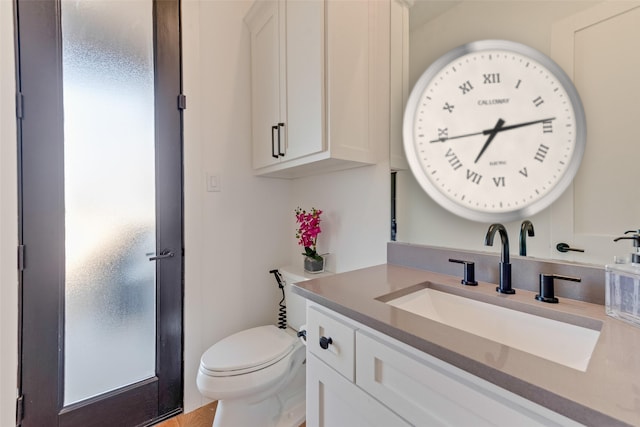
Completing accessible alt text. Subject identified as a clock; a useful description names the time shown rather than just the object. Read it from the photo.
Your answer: 7:13:44
